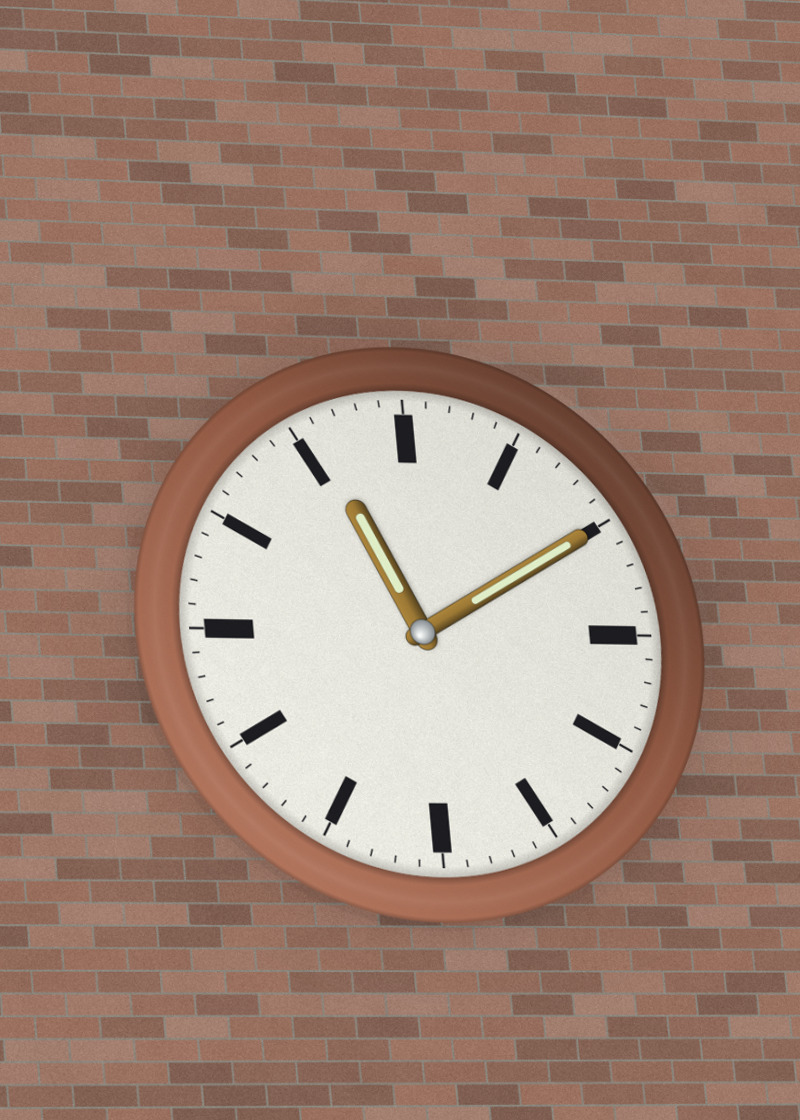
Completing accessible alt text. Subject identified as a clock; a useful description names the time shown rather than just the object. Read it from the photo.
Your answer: 11:10
